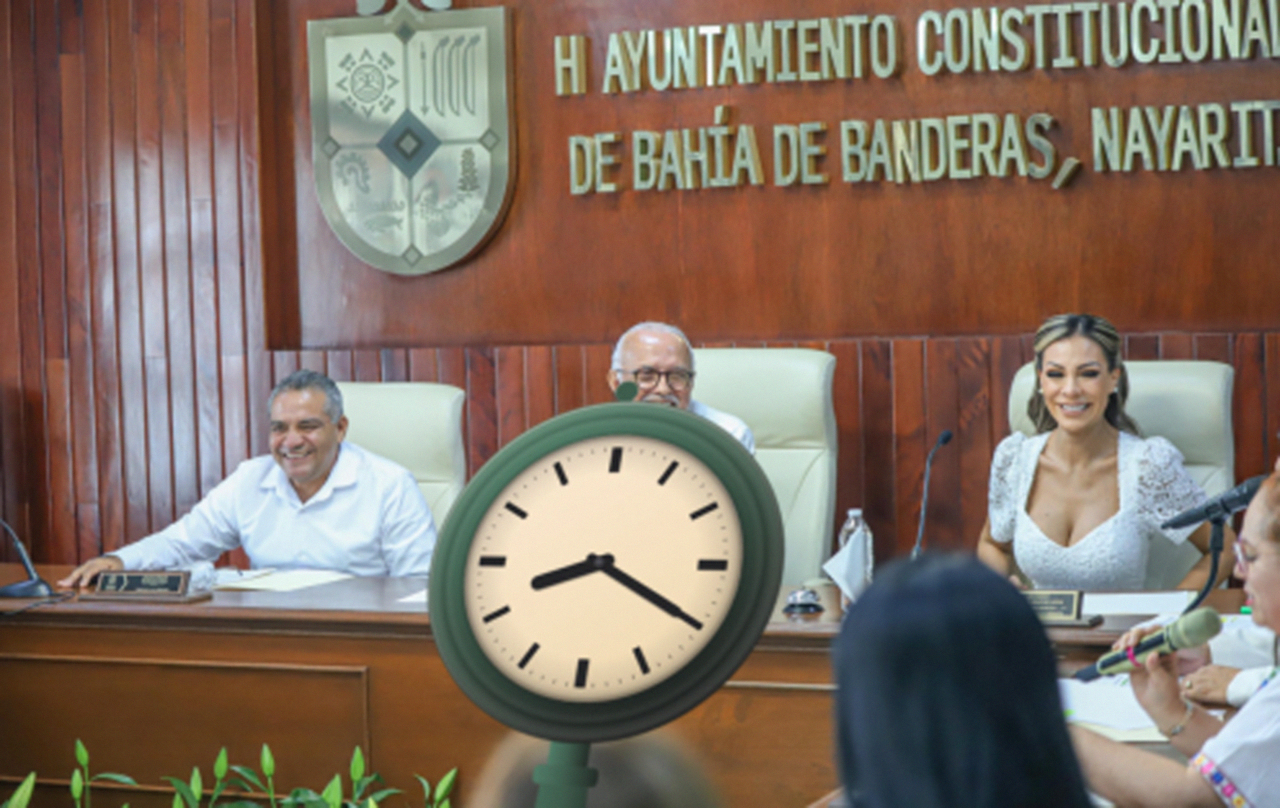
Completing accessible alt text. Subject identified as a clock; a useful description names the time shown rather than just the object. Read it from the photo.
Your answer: 8:20
